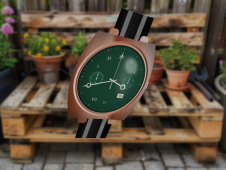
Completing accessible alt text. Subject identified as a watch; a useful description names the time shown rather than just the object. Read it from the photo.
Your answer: 3:42
